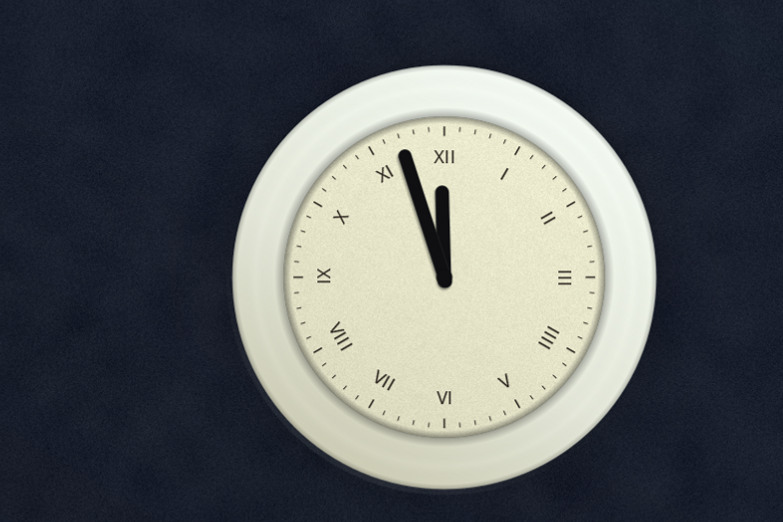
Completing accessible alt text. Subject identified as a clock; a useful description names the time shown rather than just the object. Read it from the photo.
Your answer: 11:57
